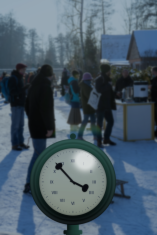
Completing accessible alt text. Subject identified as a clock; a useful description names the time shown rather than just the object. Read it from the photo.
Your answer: 3:53
